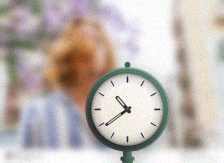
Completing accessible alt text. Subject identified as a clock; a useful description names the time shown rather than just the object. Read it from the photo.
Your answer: 10:39
